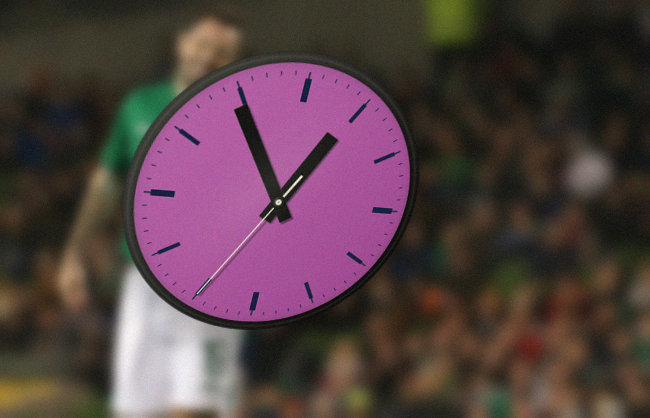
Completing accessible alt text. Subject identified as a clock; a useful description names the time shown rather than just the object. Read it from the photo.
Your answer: 12:54:35
